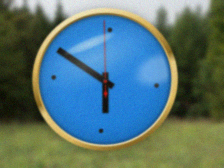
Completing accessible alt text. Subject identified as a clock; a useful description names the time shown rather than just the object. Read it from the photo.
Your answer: 5:49:59
